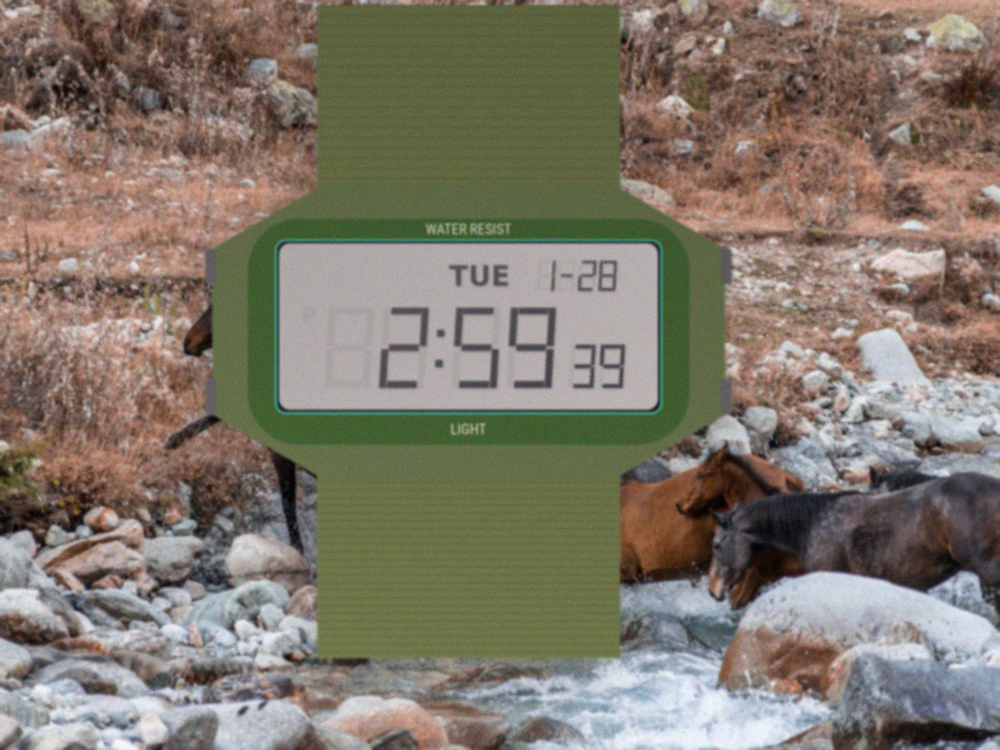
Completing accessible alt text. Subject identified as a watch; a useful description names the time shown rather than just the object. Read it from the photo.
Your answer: 2:59:39
